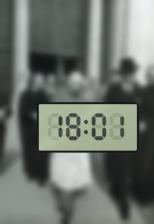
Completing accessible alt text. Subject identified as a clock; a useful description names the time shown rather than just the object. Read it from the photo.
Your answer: 18:01
